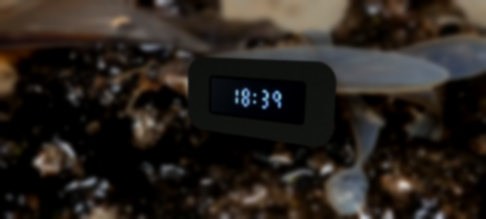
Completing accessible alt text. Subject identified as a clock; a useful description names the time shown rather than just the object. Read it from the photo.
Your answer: 18:39
